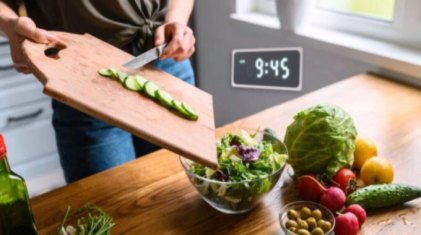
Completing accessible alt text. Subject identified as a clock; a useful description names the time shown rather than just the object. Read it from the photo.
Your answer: 9:45
